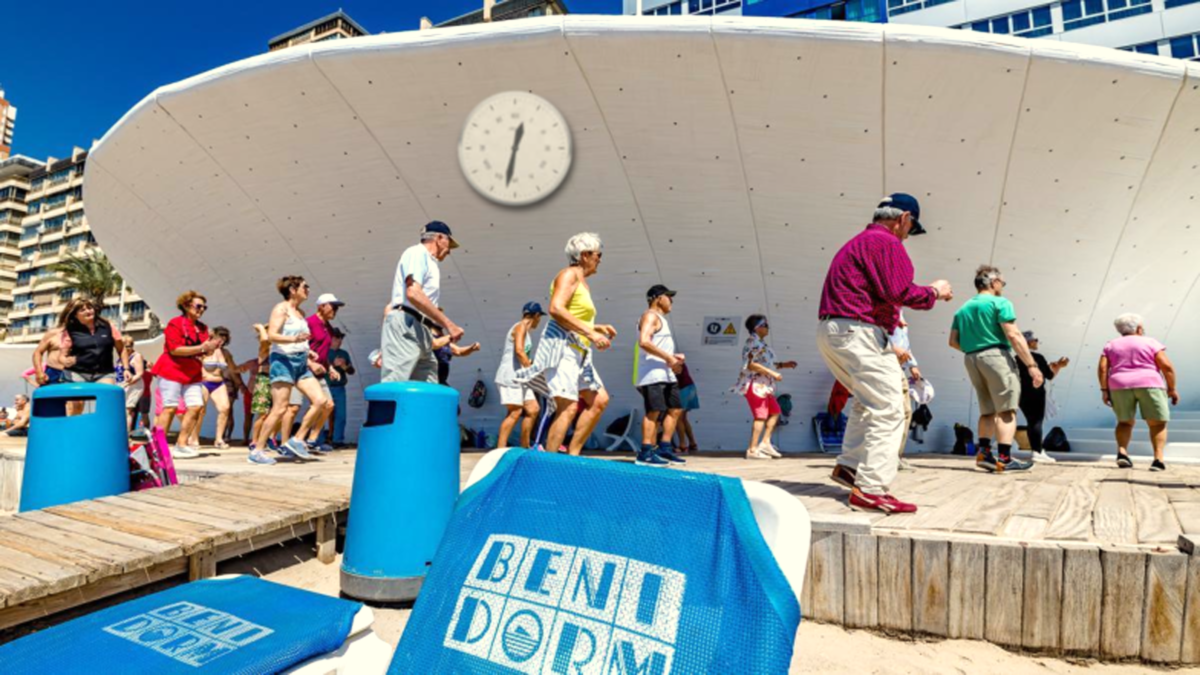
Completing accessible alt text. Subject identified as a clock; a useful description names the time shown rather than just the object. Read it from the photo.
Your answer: 12:32
